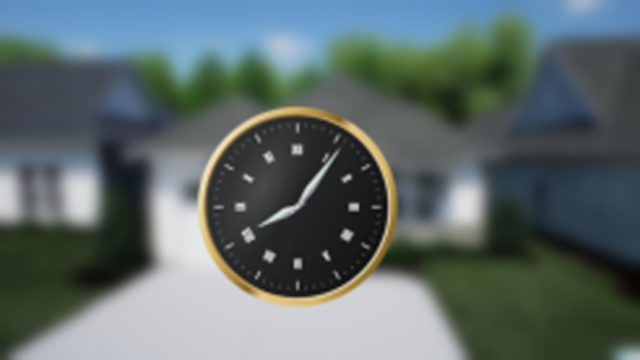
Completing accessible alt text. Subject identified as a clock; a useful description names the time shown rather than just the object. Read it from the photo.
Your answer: 8:06
